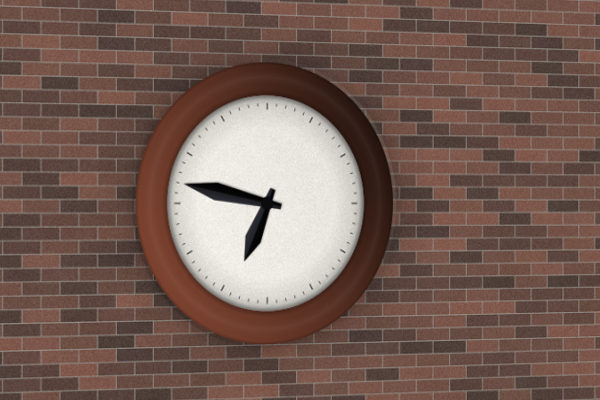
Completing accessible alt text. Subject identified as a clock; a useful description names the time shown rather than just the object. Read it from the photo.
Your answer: 6:47
